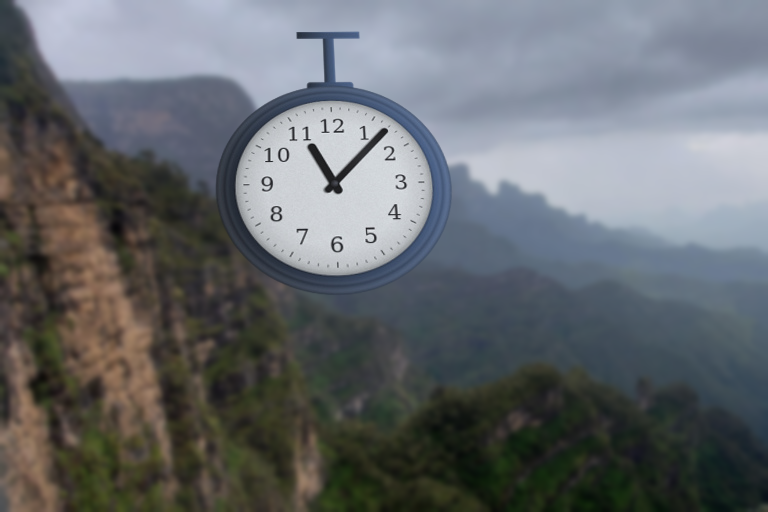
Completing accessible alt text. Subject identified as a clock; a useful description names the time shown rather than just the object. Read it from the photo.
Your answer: 11:07
